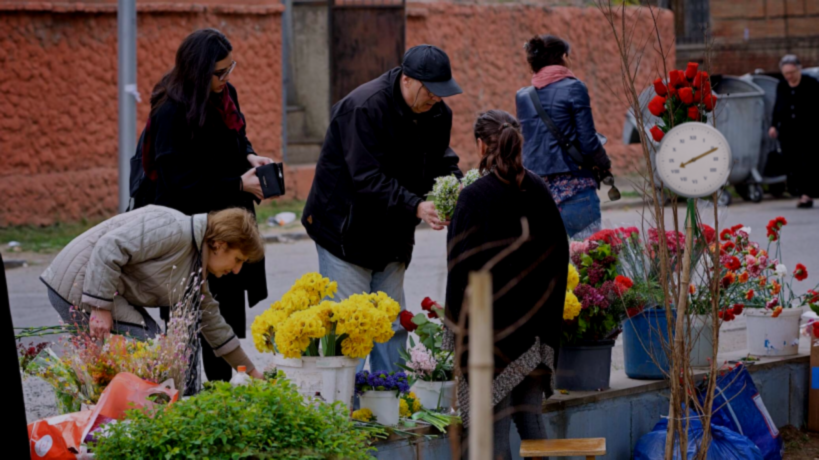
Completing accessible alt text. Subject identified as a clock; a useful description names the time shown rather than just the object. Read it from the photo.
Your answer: 8:11
